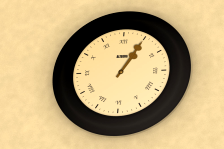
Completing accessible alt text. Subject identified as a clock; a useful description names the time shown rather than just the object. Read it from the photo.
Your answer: 1:05
